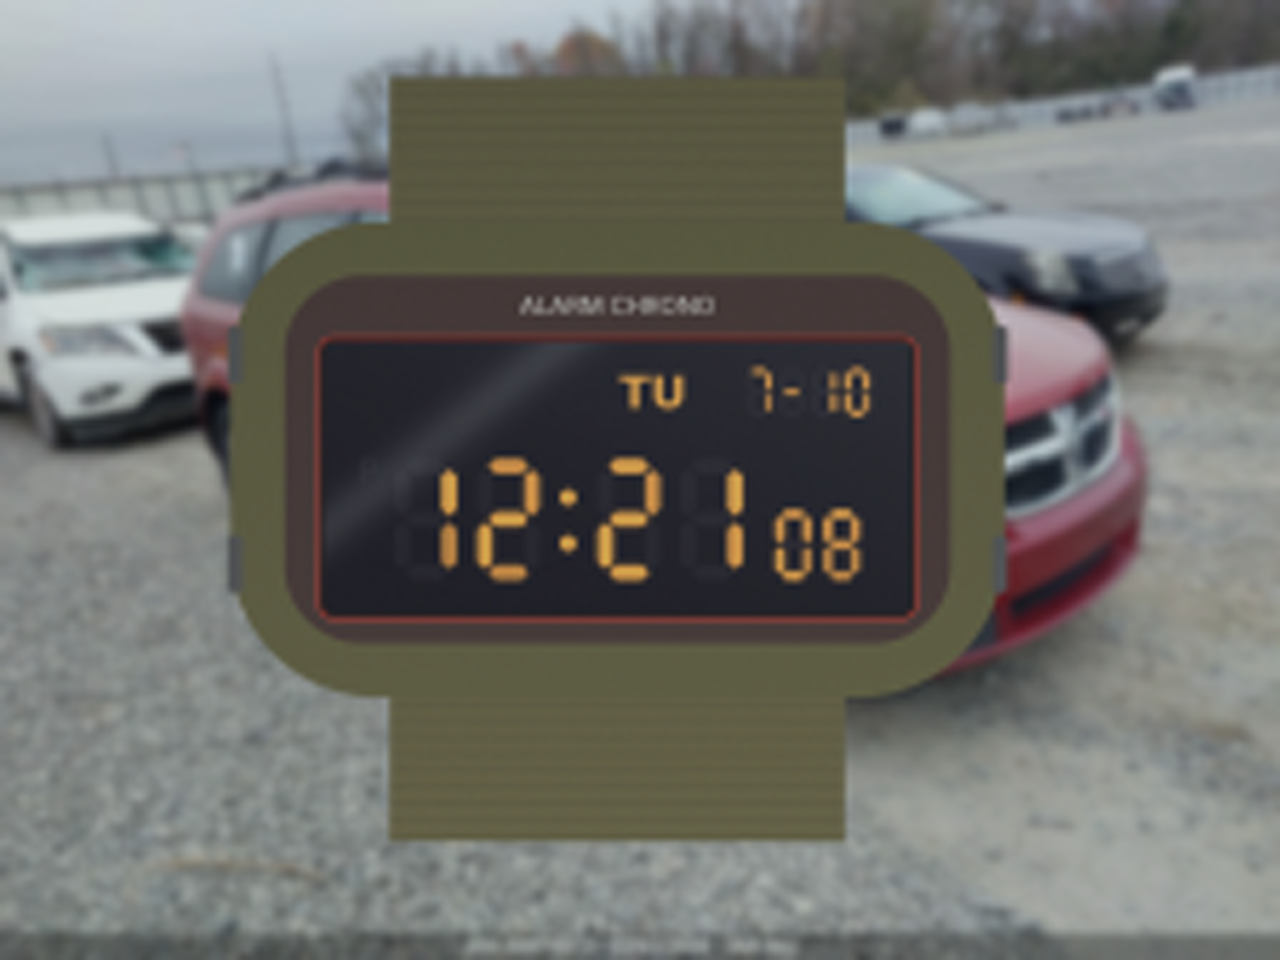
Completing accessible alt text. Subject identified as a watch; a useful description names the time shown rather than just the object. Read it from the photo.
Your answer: 12:21:08
